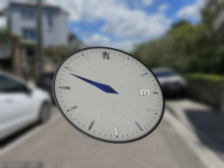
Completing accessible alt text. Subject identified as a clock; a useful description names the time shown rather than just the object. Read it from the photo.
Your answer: 9:49
